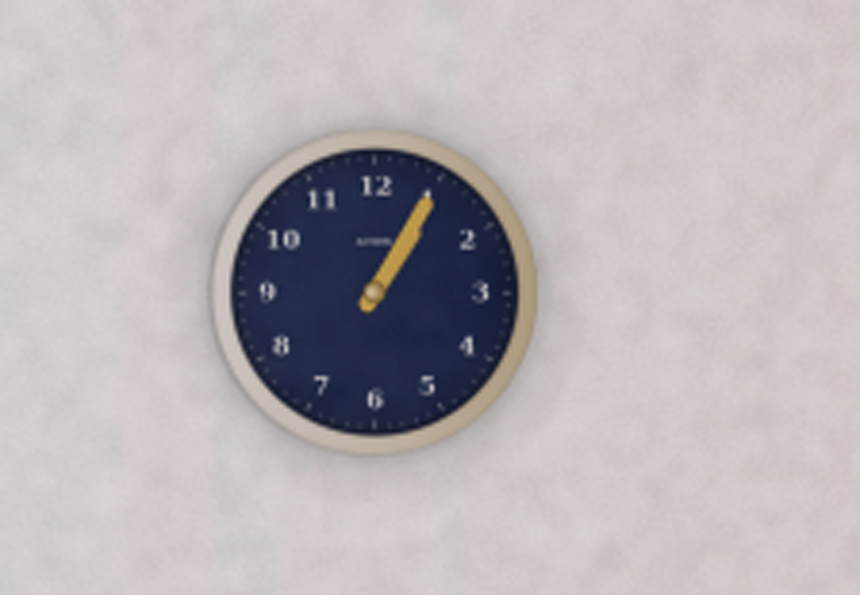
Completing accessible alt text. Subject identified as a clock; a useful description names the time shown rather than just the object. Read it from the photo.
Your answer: 1:05
